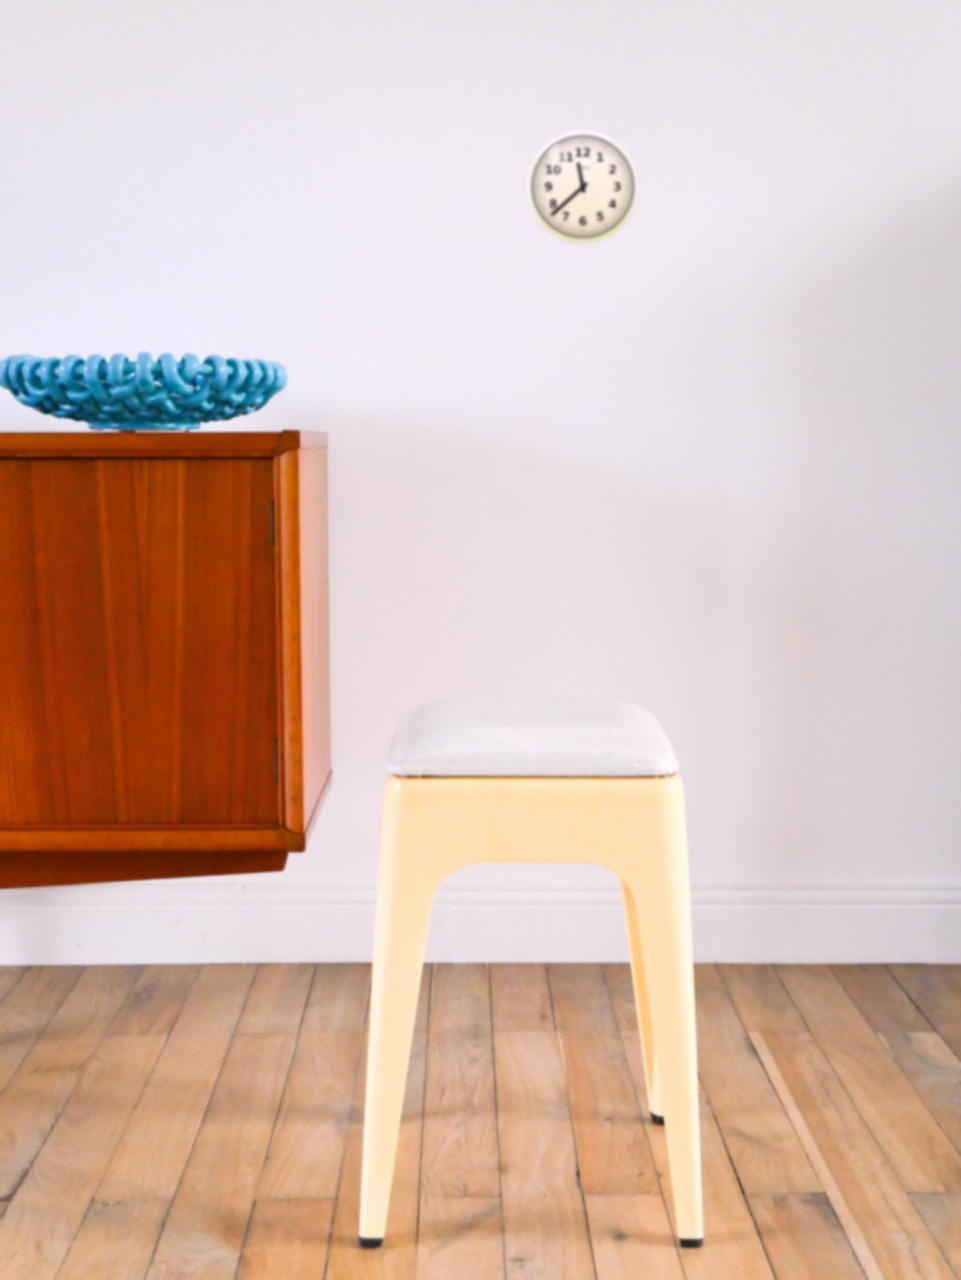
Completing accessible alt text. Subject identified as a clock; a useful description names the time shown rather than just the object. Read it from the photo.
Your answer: 11:38
